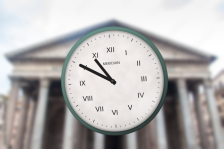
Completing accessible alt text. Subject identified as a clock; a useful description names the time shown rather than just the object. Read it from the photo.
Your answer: 10:50
